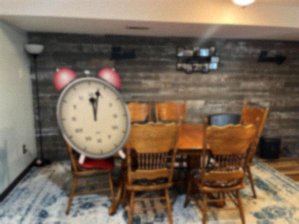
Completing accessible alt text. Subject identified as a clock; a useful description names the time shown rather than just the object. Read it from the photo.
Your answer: 12:03
